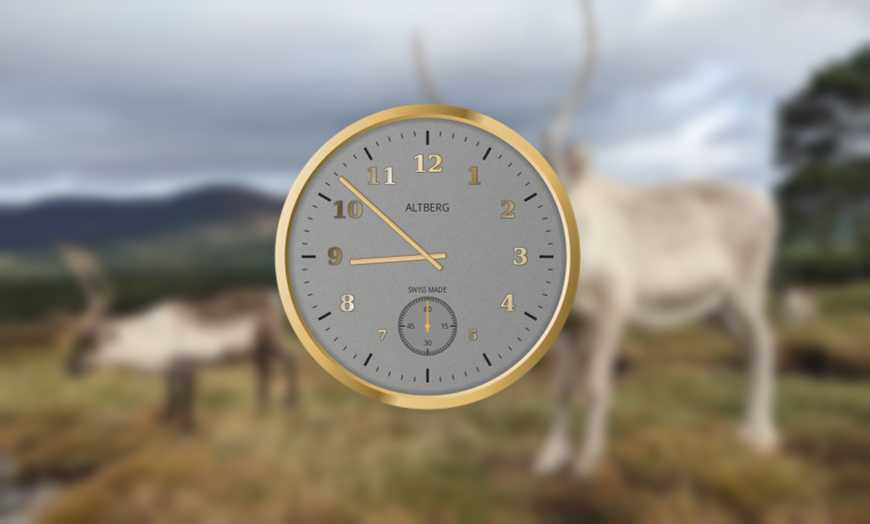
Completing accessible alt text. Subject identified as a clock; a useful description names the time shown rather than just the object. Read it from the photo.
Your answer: 8:52
